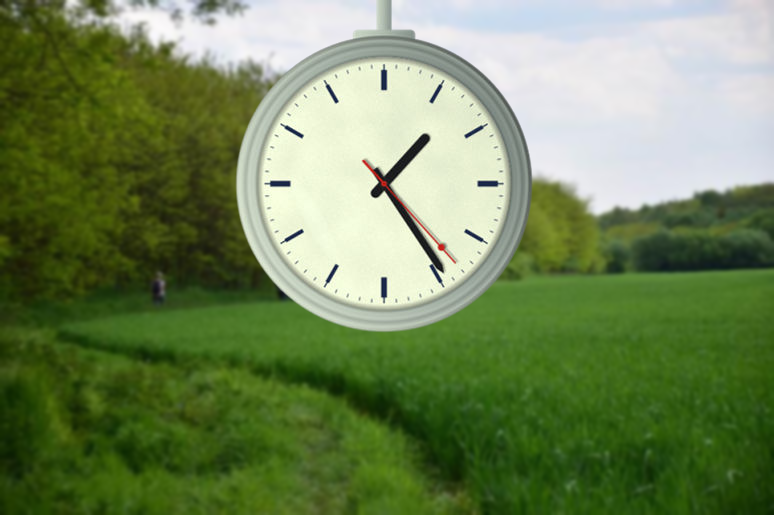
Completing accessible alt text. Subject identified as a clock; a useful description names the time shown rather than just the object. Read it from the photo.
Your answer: 1:24:23
